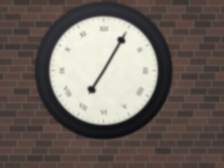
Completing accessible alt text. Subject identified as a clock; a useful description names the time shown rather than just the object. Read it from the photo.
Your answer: 7:05
